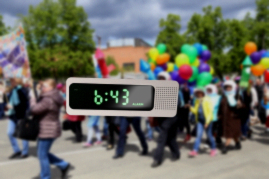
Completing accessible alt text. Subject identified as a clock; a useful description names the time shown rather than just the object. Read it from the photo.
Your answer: 6:43
